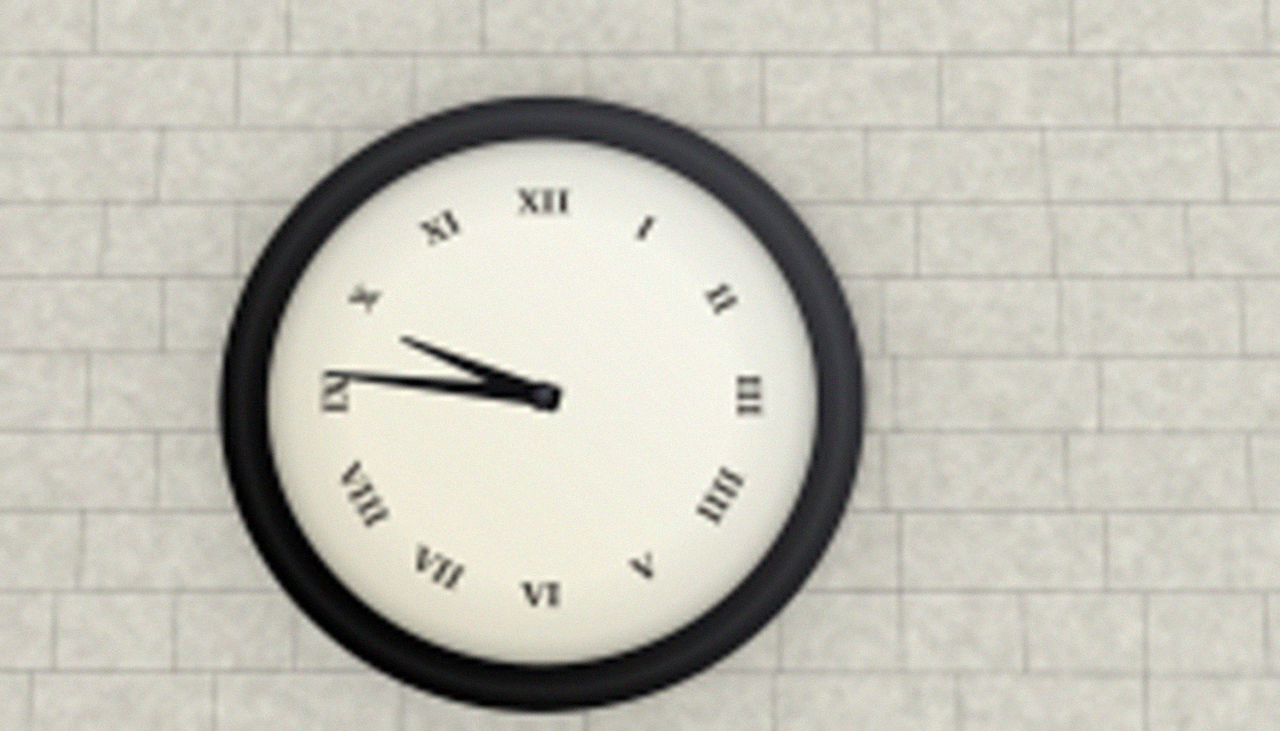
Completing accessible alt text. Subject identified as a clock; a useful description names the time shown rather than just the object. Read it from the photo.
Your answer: 9:46
